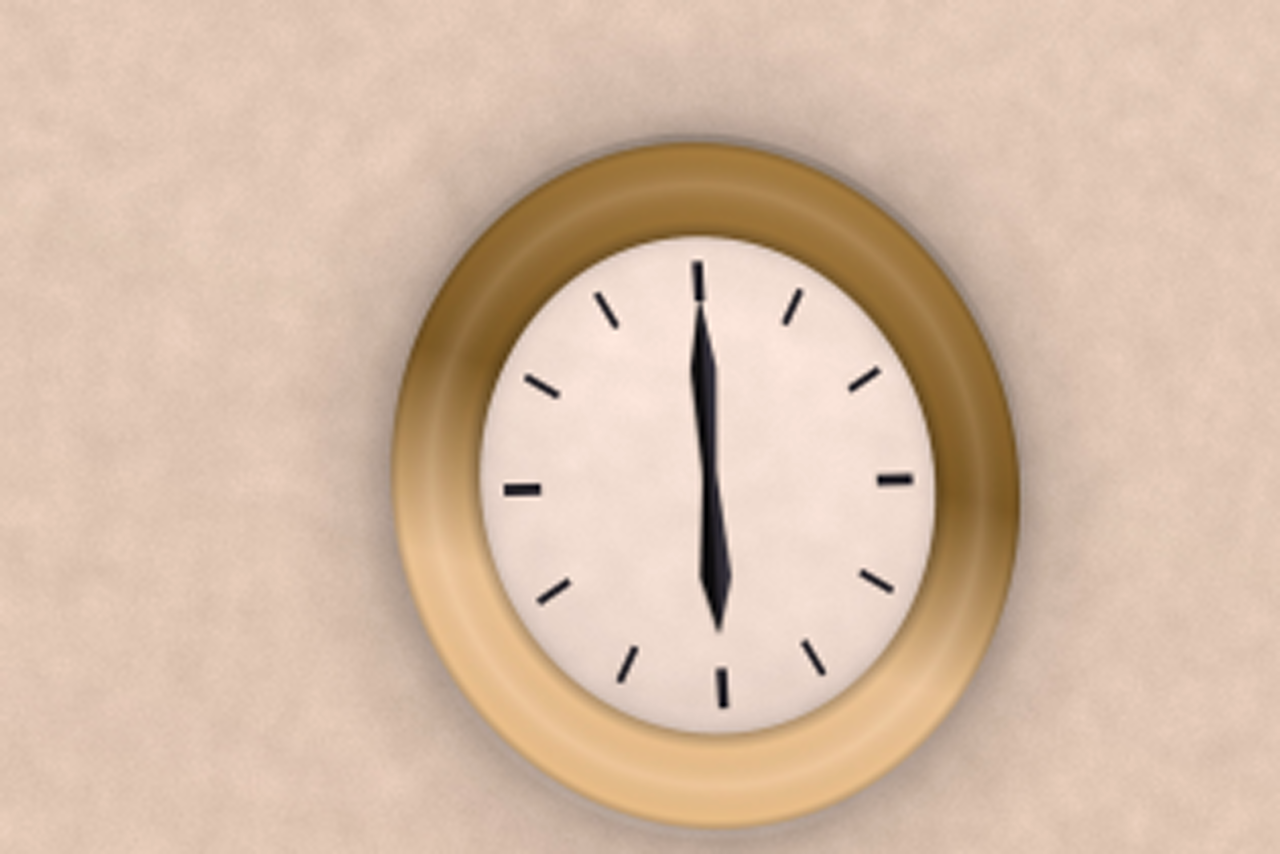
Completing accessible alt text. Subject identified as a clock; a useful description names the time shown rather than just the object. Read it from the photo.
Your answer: 6:00
